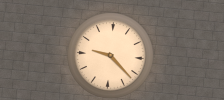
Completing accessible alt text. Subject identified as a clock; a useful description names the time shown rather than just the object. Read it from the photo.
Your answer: 9:22
